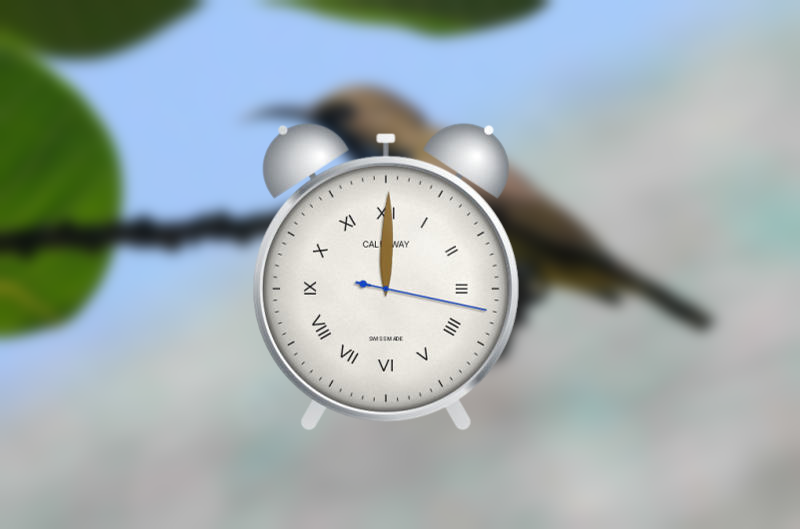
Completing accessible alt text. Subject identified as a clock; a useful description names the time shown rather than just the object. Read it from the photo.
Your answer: 12:00:17
